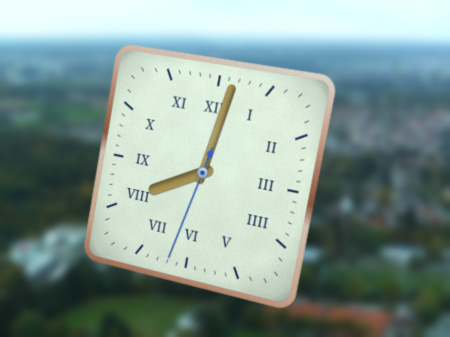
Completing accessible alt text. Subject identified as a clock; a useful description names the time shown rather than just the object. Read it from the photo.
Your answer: 8:01:32
